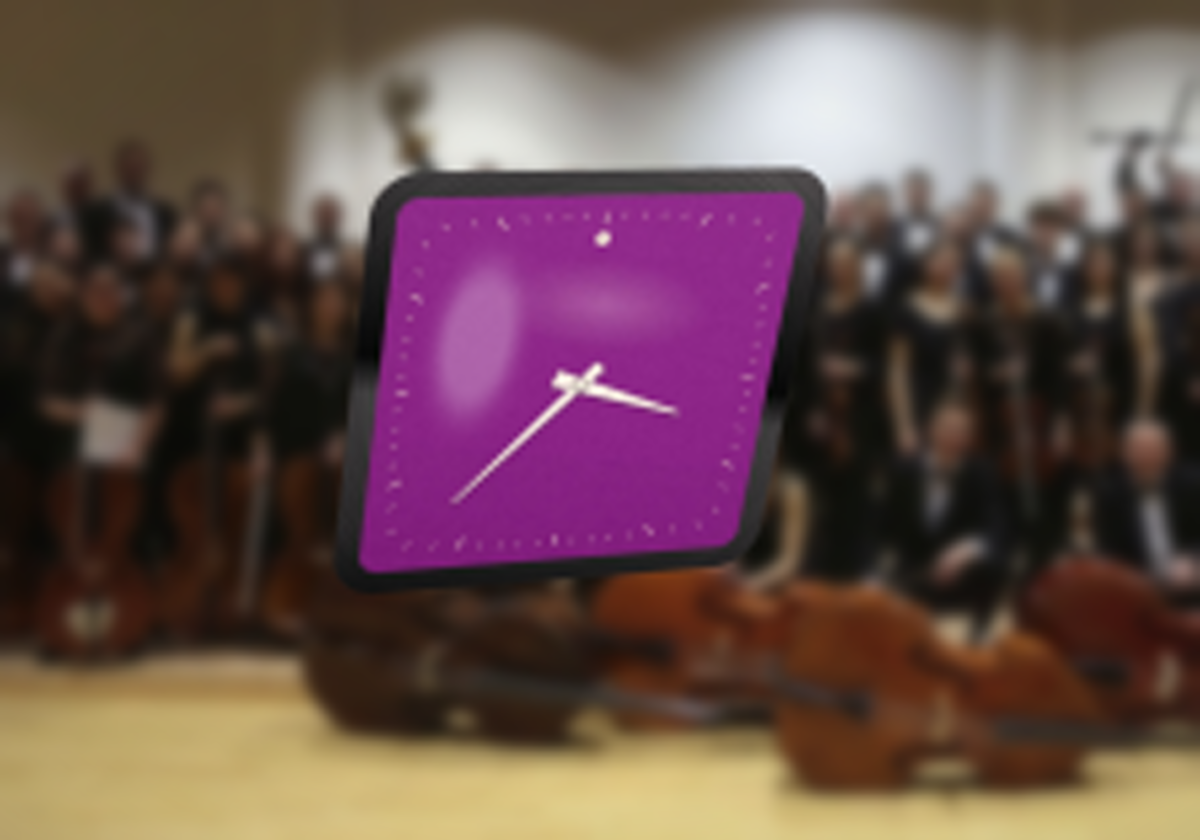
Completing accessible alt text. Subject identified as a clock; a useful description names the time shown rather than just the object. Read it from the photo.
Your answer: 3:37
